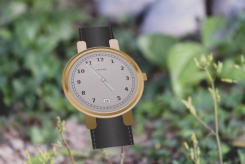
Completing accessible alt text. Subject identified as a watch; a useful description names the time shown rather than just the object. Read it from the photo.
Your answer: 4:54
